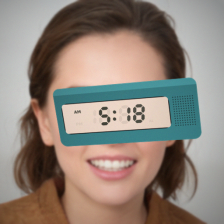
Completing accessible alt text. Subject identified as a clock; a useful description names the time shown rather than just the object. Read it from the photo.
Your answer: 5:18
